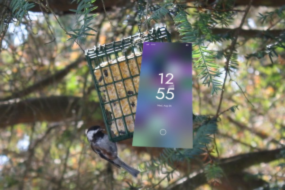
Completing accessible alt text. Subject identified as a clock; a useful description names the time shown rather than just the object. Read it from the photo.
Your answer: 12:55
